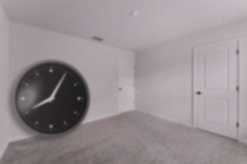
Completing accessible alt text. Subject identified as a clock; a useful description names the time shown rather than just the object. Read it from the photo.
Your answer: 8:05
